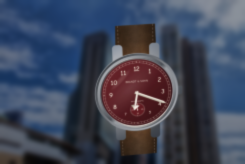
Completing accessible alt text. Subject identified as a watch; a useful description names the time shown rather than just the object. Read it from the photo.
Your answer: 6:19
